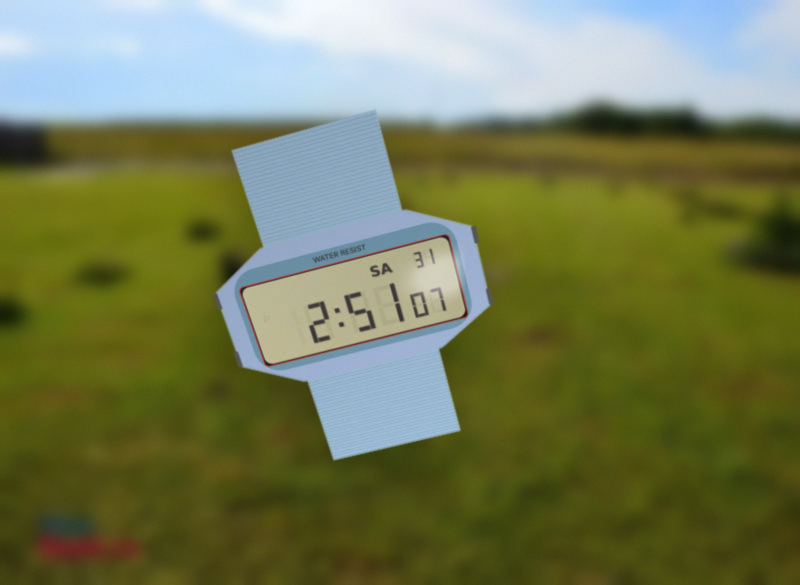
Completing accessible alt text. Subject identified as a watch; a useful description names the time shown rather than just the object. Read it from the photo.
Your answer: 2:51:07
